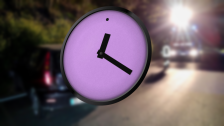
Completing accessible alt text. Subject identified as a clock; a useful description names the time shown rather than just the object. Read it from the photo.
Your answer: 12:19
